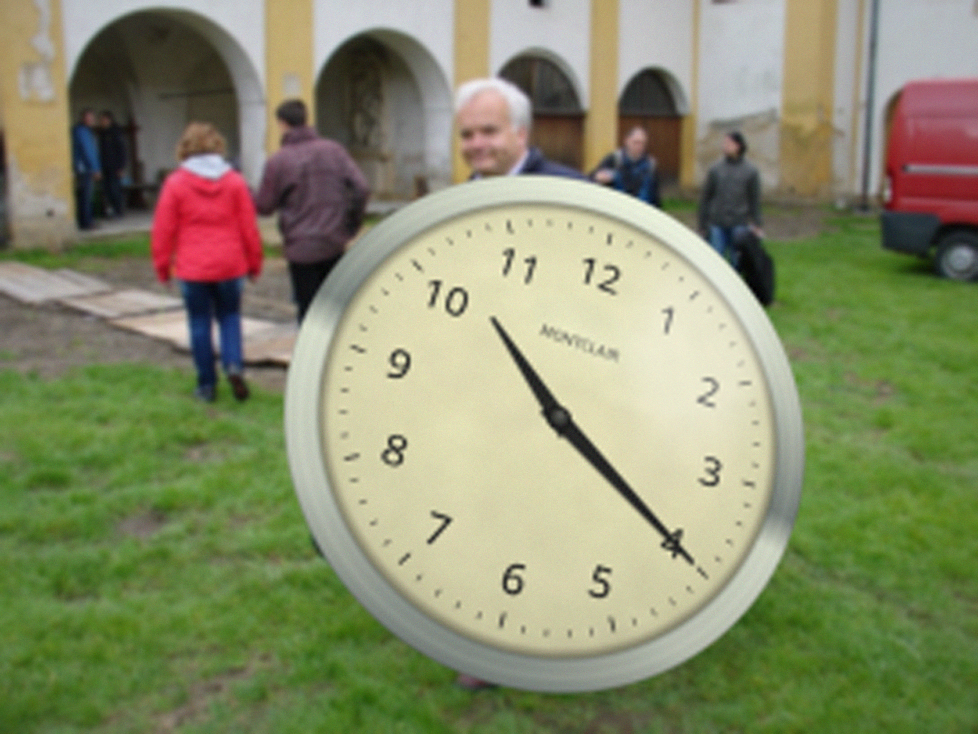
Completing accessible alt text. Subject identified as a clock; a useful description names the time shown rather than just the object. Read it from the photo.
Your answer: 10:20
